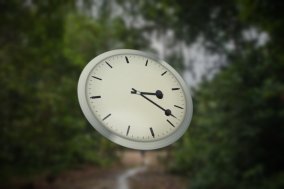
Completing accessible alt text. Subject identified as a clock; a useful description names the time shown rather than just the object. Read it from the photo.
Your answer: 3:23
